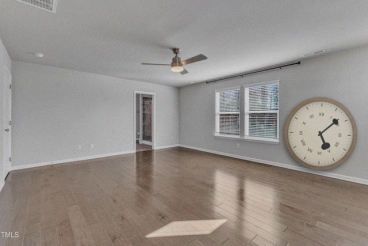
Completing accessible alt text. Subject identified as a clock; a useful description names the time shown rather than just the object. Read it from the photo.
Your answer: 5:08
